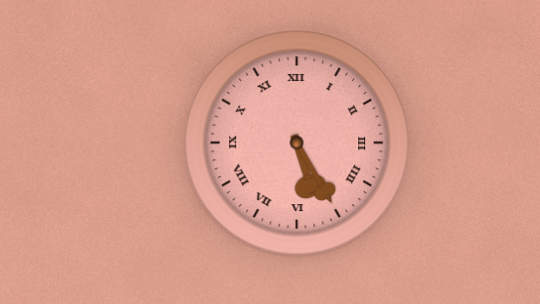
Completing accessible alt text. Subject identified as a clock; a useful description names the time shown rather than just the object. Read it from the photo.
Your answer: 5:25
